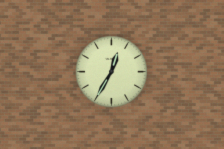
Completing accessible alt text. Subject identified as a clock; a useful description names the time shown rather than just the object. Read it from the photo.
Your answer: 12:35
